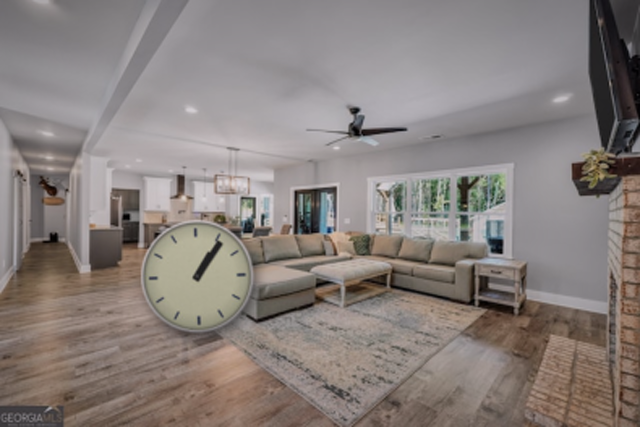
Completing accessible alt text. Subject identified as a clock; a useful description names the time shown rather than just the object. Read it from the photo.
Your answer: 1:06
